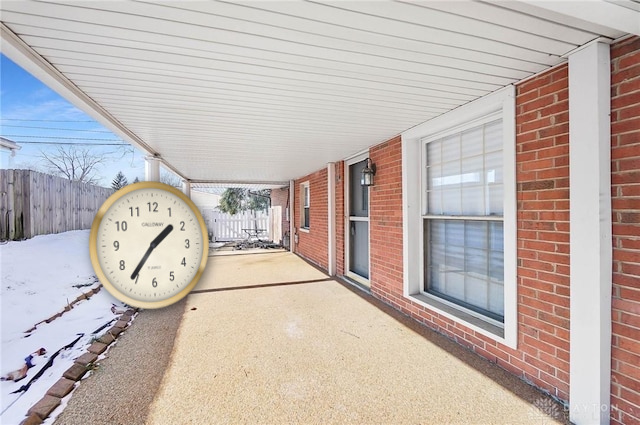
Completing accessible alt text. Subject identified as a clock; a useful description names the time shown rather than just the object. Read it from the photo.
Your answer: 1:36
